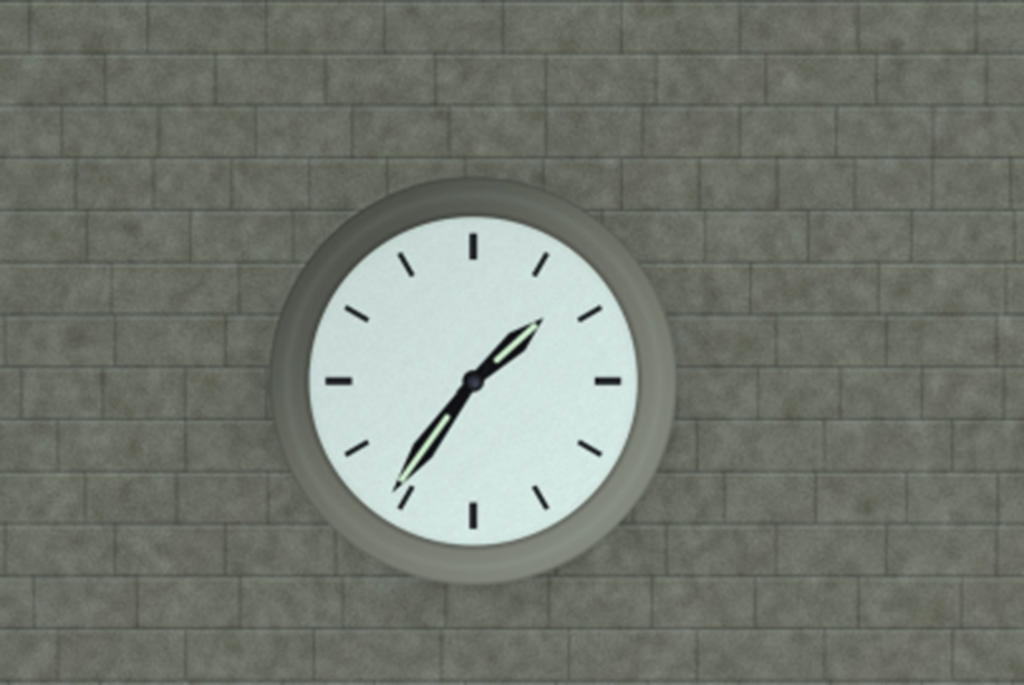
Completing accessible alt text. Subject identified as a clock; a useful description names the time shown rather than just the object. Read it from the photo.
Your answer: 1:36
